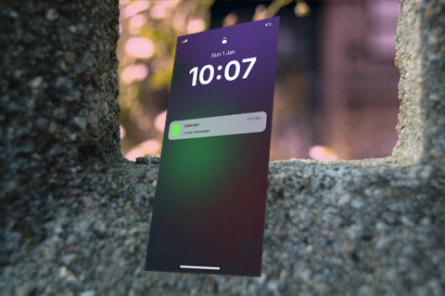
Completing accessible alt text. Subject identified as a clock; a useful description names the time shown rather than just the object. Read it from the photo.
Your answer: 10:07
